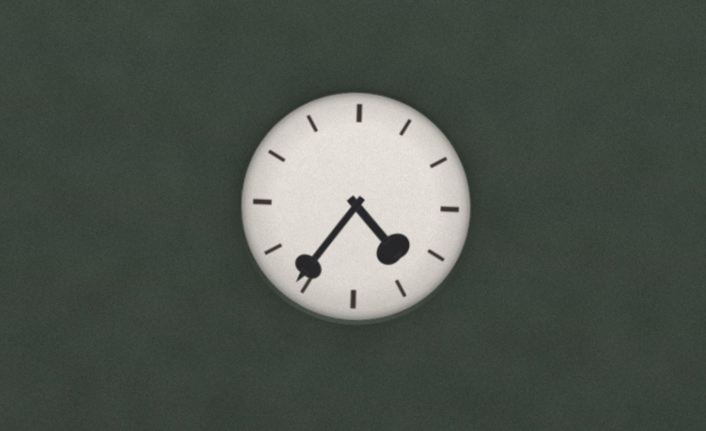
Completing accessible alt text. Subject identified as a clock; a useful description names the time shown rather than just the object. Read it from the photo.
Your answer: 4:36
